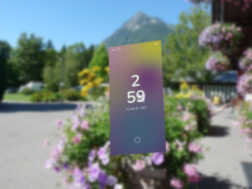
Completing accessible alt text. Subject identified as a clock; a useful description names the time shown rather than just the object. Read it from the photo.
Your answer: 2:59
